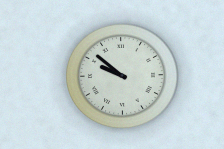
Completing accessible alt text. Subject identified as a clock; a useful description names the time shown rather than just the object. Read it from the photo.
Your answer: 9:52
